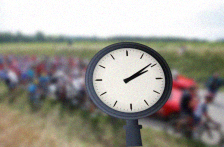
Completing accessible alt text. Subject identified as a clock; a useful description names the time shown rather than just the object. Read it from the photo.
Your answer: 2:09
